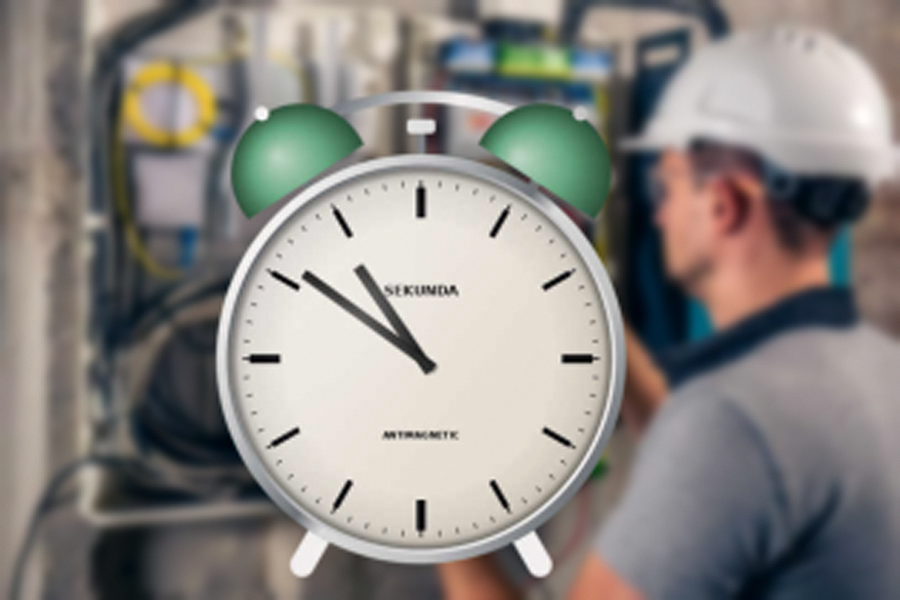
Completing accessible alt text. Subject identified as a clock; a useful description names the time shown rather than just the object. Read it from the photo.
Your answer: 10:51
